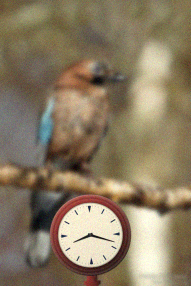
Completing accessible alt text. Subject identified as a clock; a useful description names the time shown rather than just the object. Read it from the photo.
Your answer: 8:18
